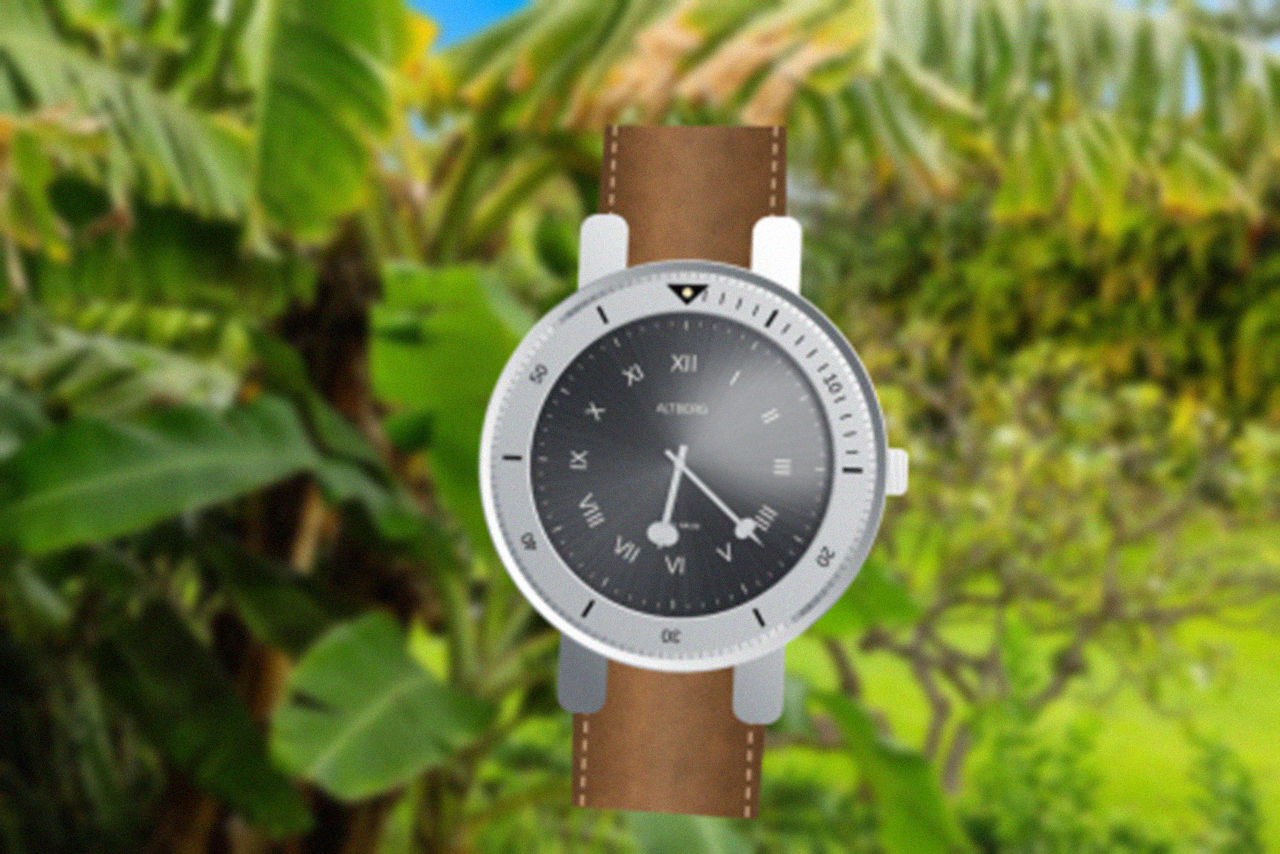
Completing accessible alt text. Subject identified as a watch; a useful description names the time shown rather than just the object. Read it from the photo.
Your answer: 6:22
